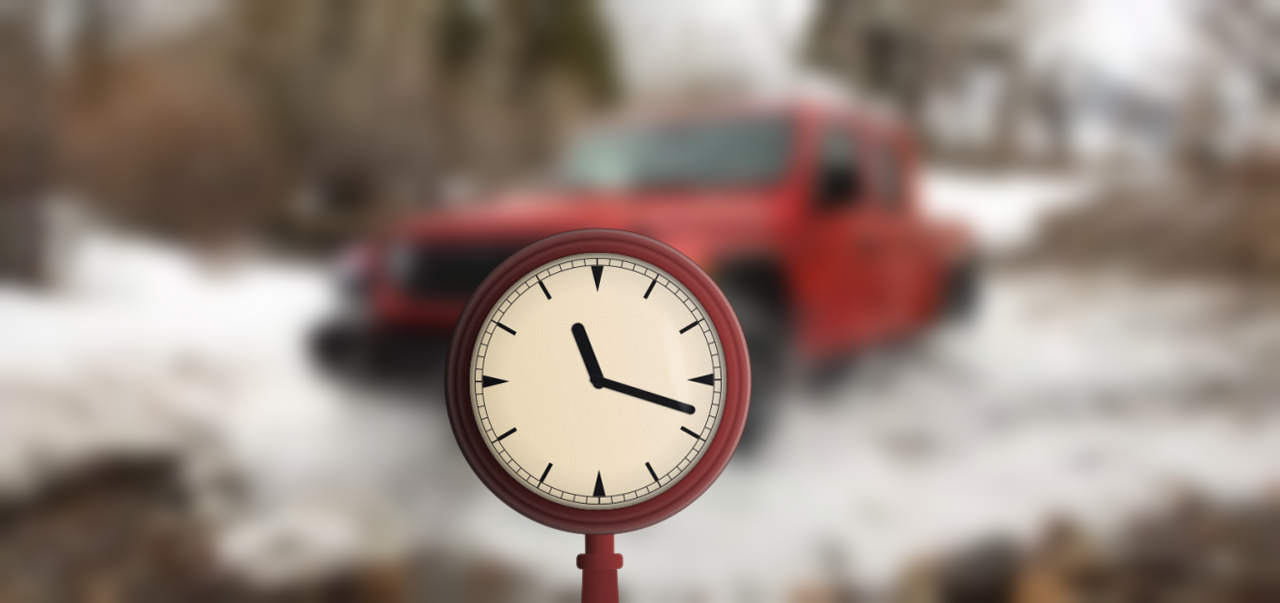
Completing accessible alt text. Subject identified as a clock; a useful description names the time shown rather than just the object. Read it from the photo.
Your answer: 11:18
